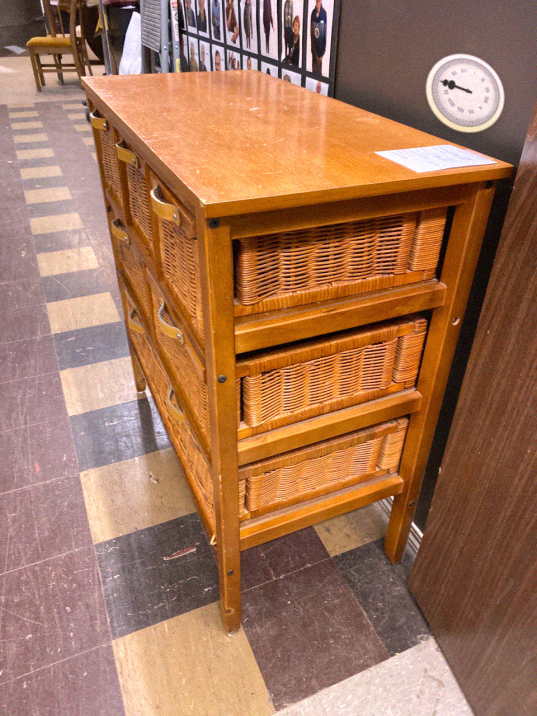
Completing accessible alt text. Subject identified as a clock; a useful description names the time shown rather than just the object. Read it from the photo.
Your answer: 9:49
